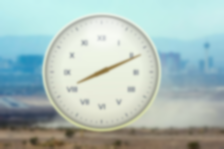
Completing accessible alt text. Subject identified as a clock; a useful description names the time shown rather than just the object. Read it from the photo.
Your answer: 8:11
